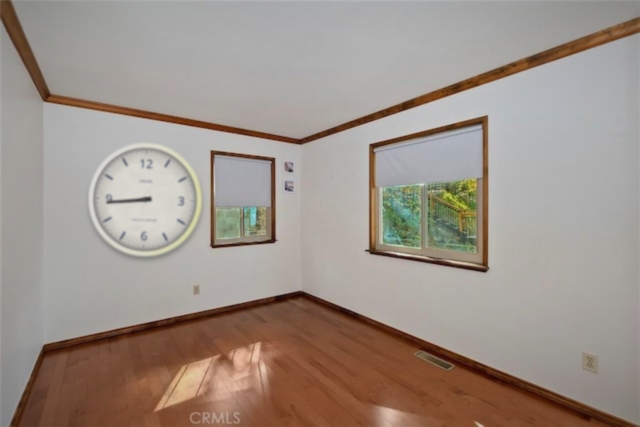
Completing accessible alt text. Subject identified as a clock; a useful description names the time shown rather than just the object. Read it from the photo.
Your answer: 8:44
